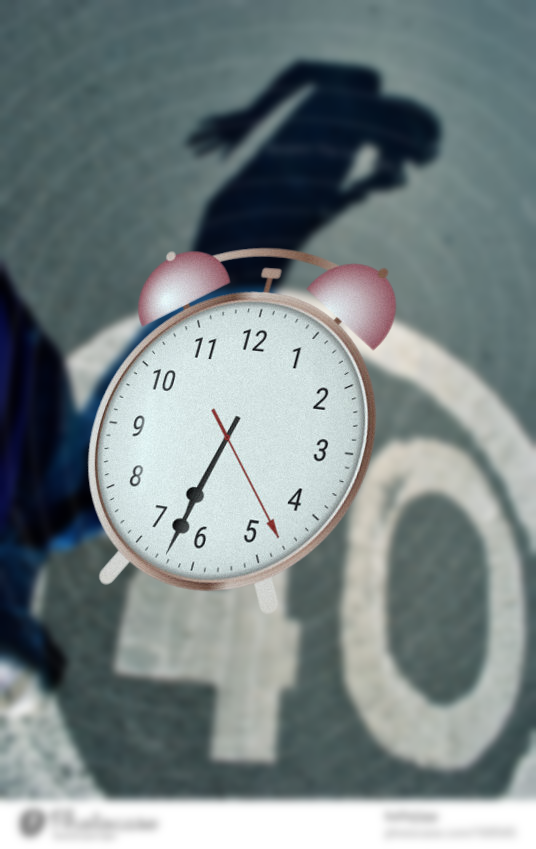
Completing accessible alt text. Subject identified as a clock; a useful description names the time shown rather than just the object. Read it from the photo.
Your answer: 6:32:23
